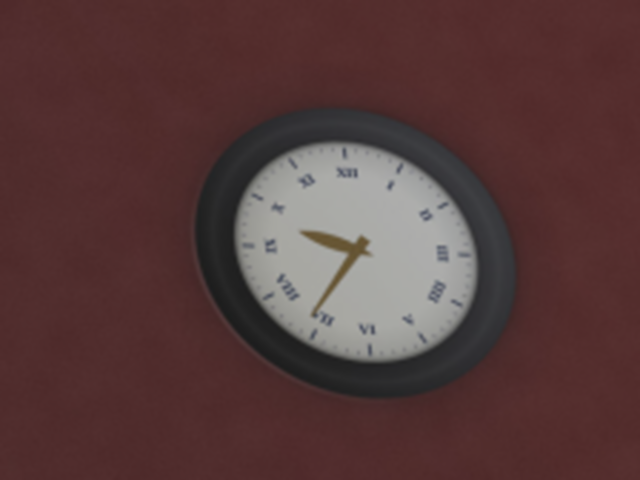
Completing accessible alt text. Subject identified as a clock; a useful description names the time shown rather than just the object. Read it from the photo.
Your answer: 9:36
